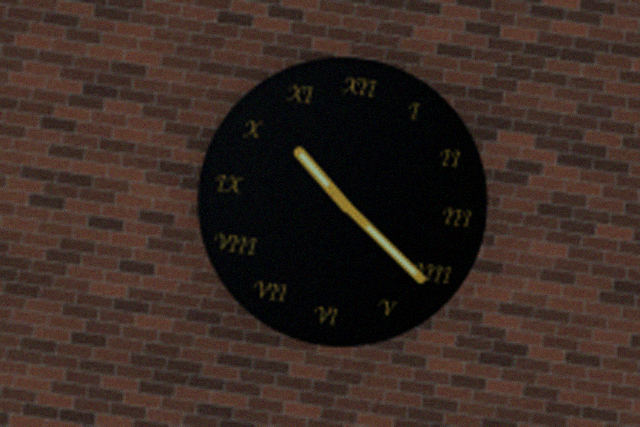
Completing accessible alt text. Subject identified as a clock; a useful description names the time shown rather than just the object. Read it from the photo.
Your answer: 10:21
